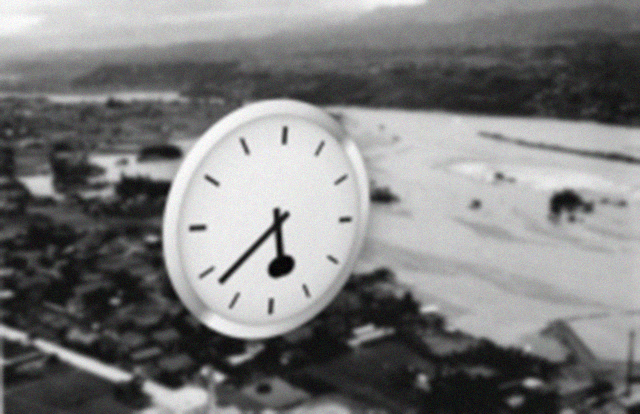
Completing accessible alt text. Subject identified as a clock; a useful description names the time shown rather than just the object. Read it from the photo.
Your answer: 5:38
